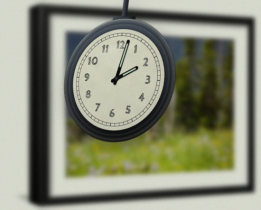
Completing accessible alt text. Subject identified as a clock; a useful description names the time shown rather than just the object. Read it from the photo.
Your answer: 2:02
